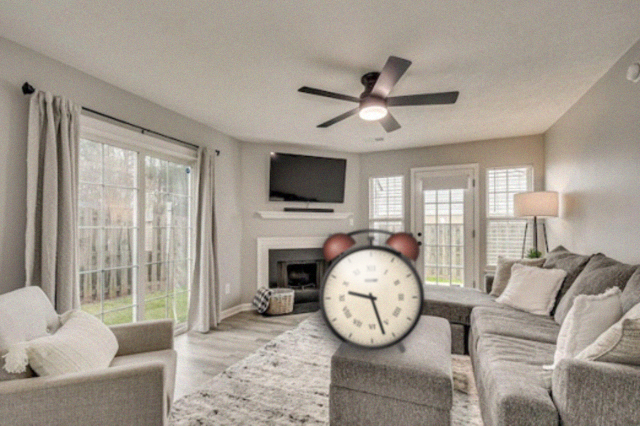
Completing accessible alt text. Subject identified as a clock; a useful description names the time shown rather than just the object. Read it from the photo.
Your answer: 9:27
